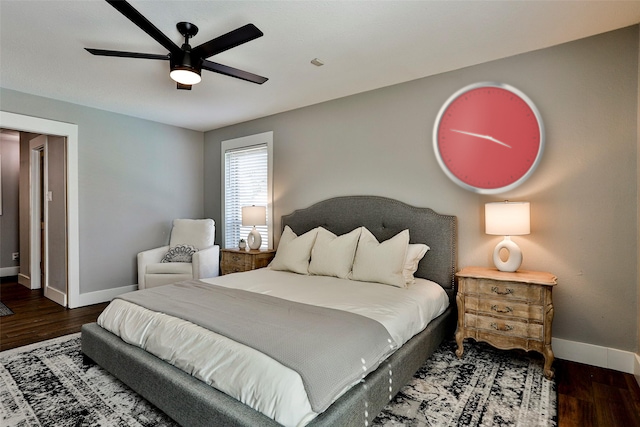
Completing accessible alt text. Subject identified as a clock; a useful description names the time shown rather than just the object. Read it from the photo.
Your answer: 3:47
